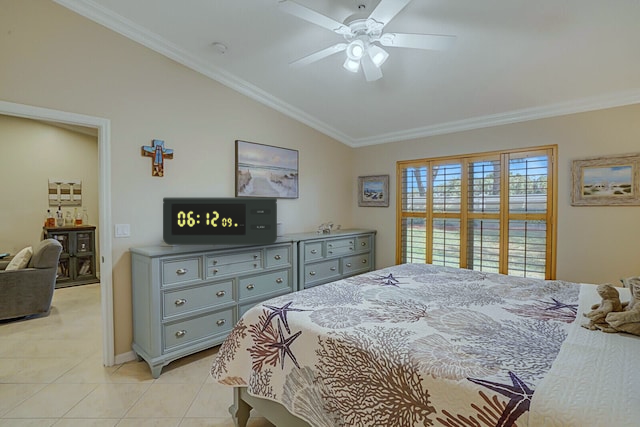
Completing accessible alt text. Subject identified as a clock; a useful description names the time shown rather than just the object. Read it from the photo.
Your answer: 6:12:09
